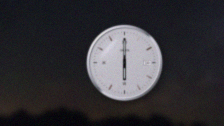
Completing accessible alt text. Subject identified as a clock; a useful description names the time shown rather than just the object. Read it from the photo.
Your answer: 6:00
